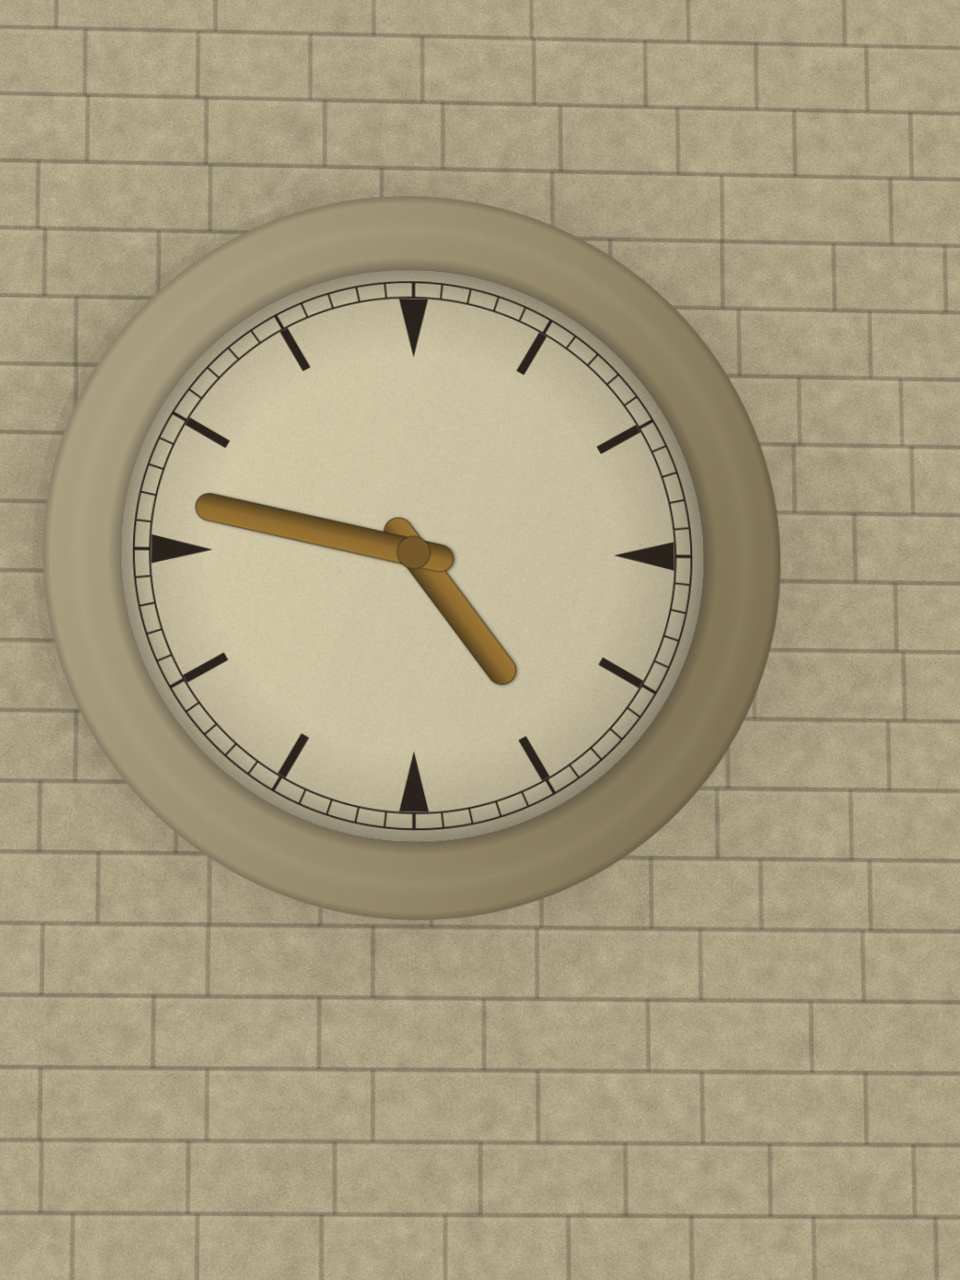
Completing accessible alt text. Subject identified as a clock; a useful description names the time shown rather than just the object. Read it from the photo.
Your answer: 4:47
